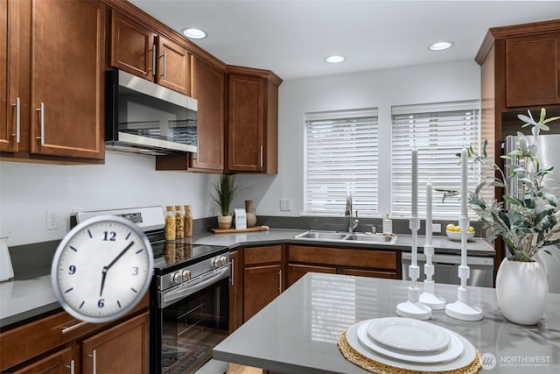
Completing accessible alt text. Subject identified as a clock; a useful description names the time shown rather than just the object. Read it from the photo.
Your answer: 6:07
